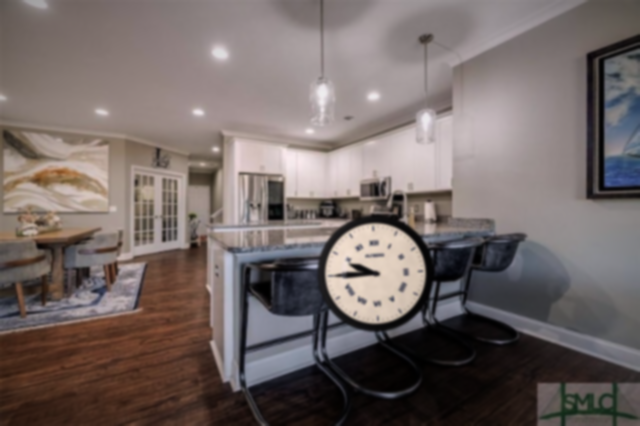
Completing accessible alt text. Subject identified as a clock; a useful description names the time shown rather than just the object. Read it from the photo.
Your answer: 9:45
